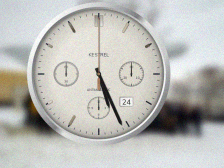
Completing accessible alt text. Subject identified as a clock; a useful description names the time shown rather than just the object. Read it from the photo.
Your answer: 5:26
